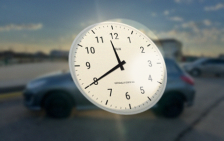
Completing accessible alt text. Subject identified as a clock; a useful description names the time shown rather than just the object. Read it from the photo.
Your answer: 11:40
